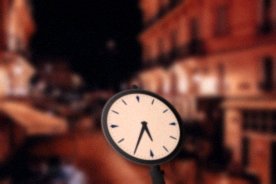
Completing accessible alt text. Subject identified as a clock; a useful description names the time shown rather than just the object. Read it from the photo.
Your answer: 5:35
